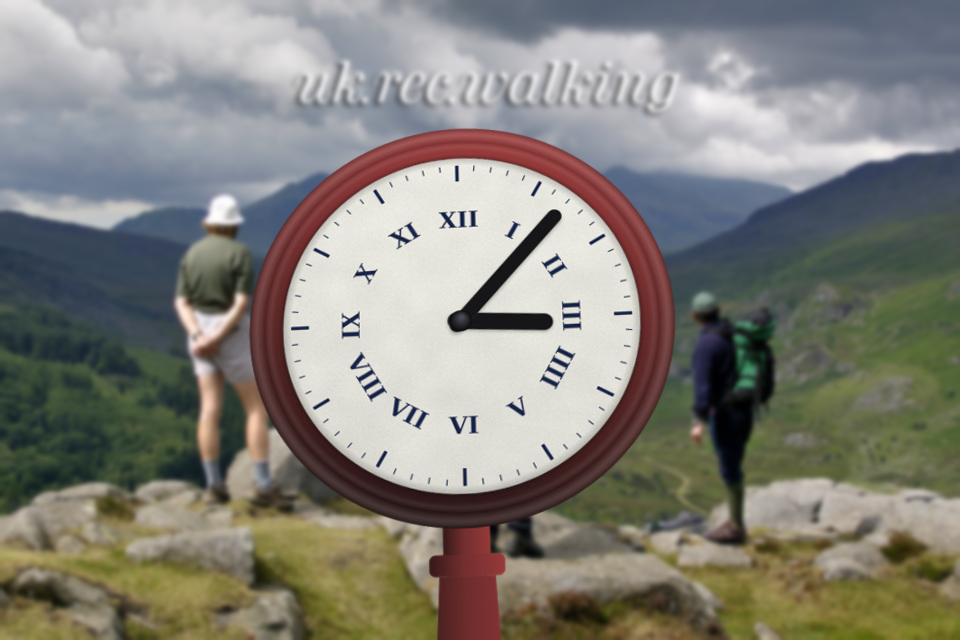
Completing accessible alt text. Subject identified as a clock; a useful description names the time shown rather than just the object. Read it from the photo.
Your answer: 3:07
